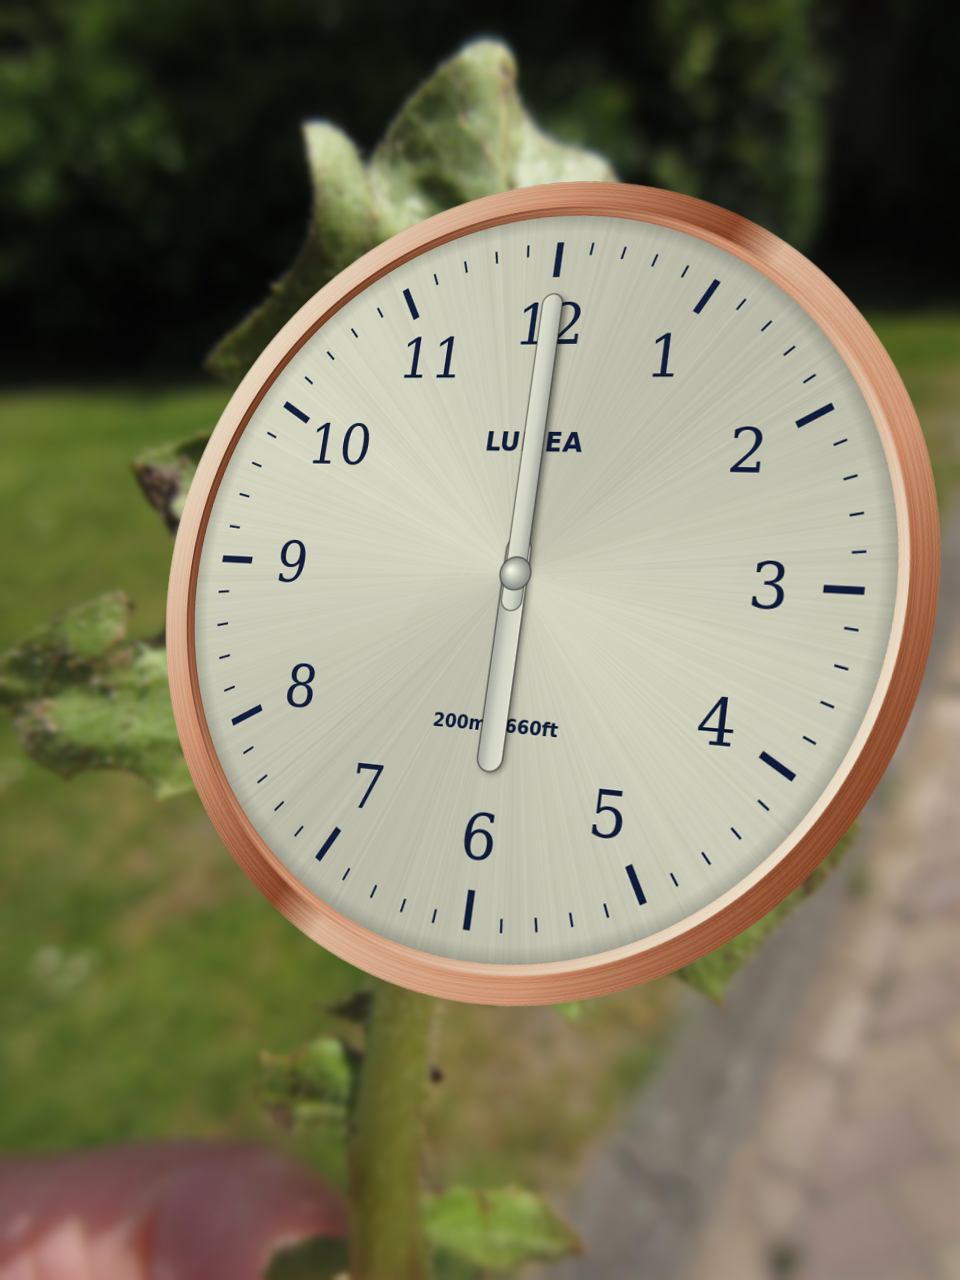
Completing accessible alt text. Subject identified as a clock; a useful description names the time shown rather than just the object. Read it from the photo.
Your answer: 6:00
